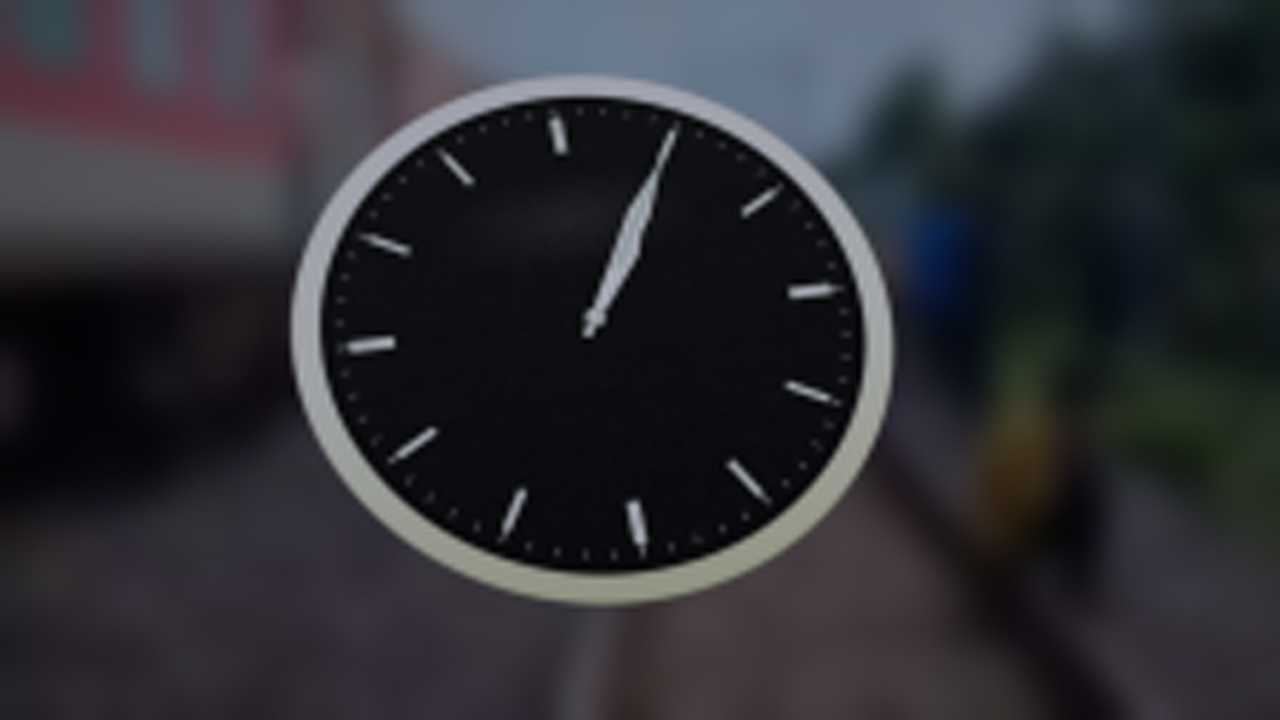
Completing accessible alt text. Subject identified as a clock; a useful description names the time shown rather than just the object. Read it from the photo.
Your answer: 1:05
